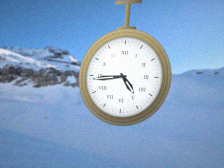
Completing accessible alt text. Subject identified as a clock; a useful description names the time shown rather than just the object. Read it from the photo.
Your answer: 4:44
